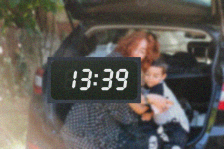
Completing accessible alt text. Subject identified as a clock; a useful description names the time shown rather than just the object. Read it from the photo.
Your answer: 13:39
